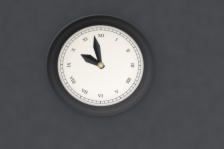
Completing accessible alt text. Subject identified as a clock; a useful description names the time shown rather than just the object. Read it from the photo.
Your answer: 9:58
